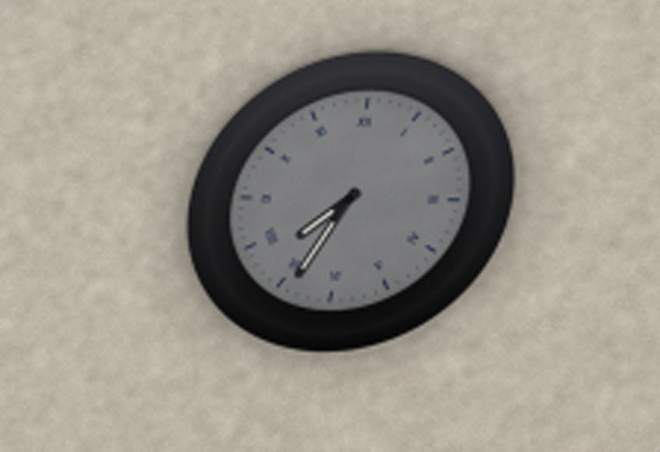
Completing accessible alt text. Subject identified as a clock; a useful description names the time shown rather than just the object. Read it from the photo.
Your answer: 7:34
